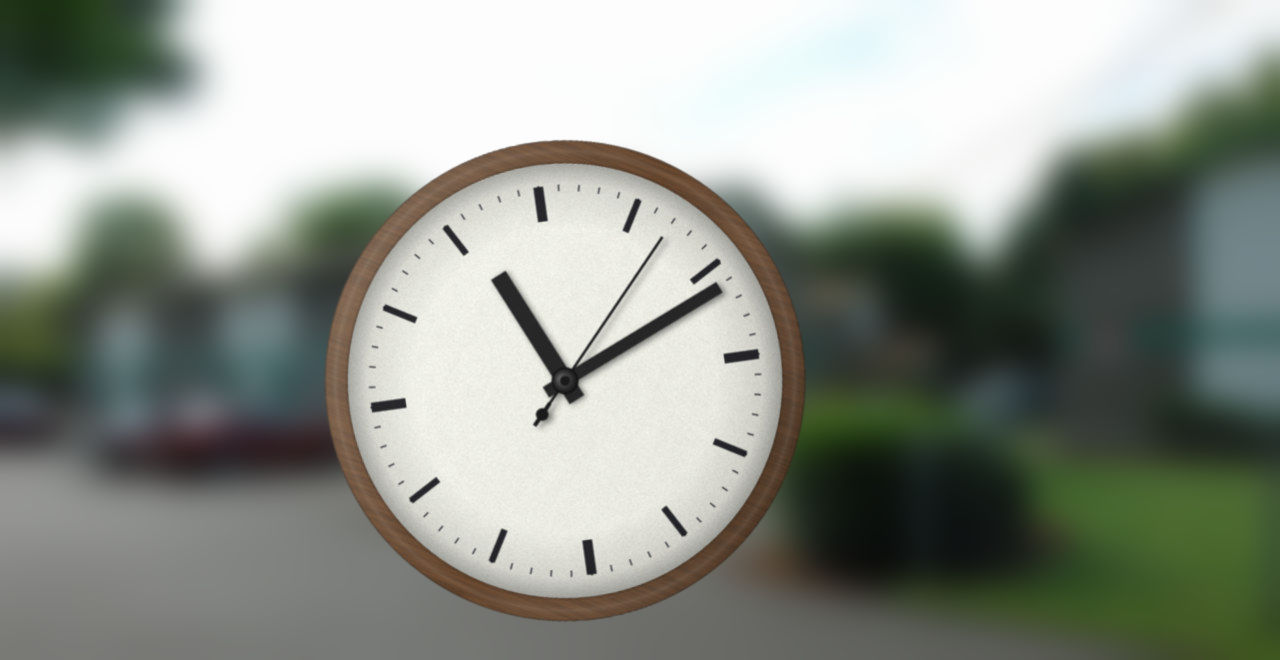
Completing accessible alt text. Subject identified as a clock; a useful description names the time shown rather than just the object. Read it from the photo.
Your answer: 11:11:07
